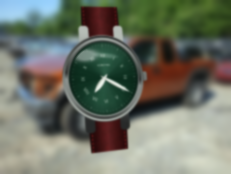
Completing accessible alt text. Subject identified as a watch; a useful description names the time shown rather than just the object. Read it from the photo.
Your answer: 7:20
